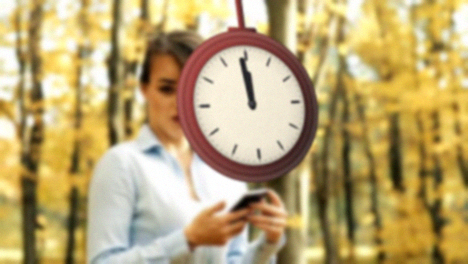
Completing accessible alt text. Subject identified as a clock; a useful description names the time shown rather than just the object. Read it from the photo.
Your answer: 11:59
